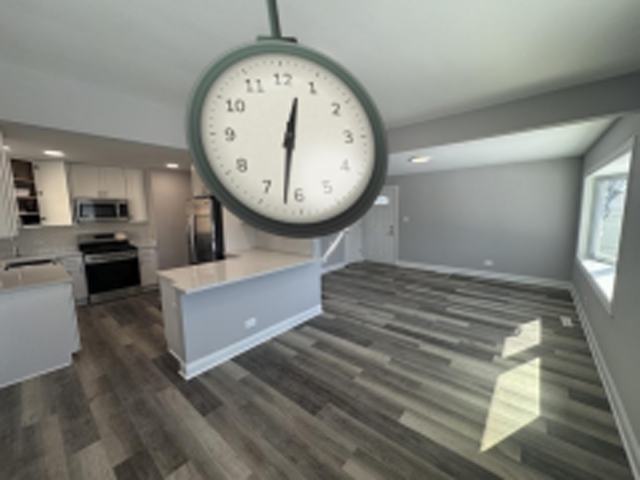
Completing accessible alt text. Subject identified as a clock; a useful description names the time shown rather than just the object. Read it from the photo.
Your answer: 12:32
